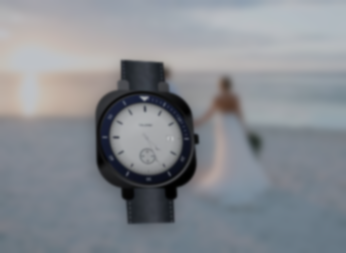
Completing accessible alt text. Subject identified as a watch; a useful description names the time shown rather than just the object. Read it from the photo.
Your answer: 4:26
